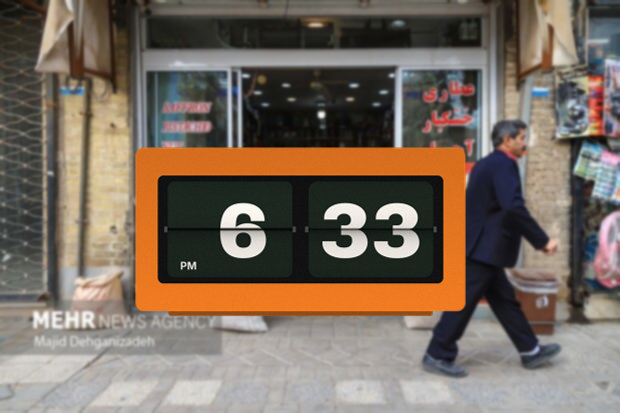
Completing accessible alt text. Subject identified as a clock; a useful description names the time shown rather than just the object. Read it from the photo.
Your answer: 6:33
